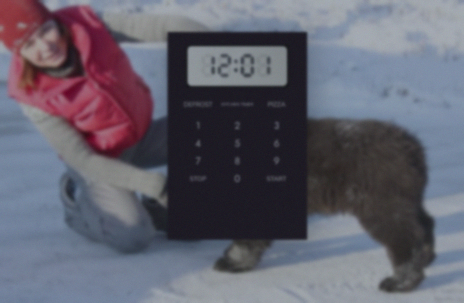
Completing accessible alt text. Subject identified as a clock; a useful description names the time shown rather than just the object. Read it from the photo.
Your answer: 12:01
